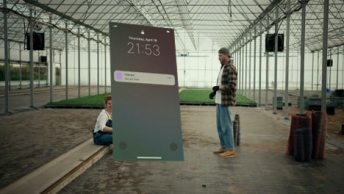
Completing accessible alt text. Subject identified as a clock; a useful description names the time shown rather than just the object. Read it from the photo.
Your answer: 21:53
